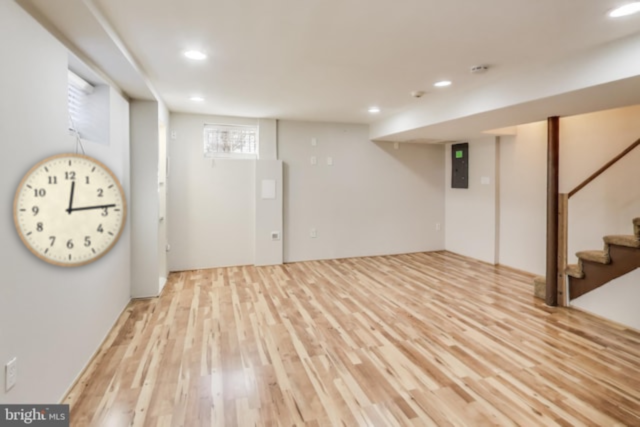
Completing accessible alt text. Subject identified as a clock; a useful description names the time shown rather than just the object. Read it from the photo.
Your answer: 12:14
